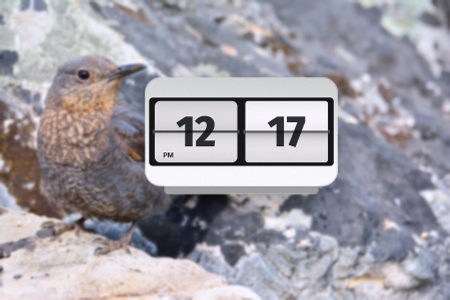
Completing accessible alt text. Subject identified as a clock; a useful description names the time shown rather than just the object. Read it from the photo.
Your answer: 12:17
